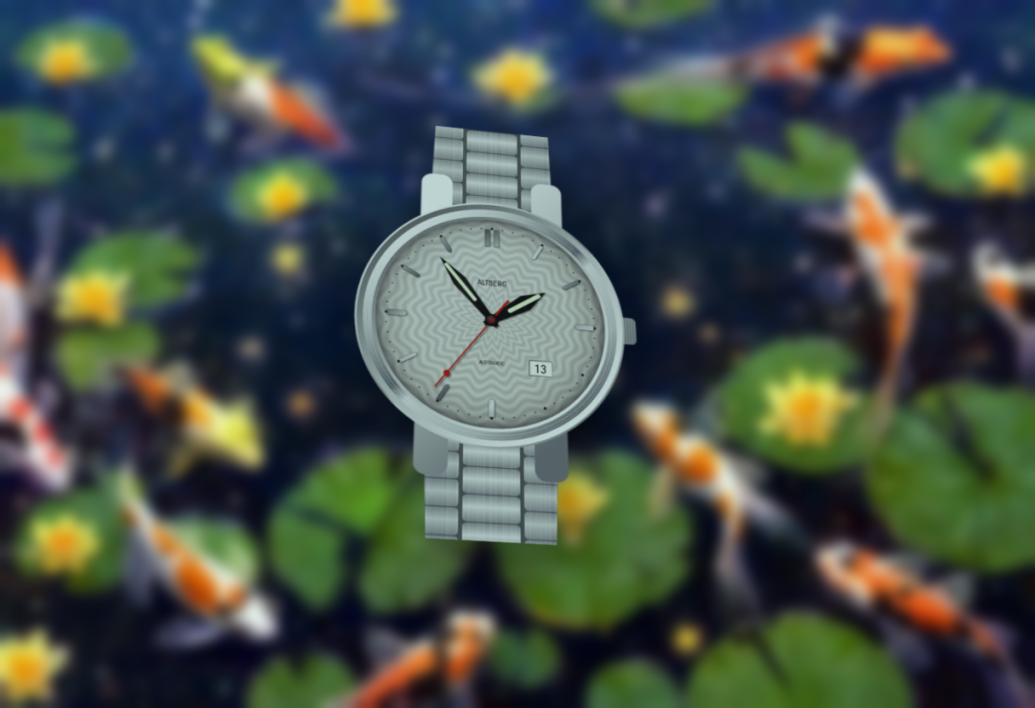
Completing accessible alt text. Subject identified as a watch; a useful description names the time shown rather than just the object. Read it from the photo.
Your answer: 1:53:36
